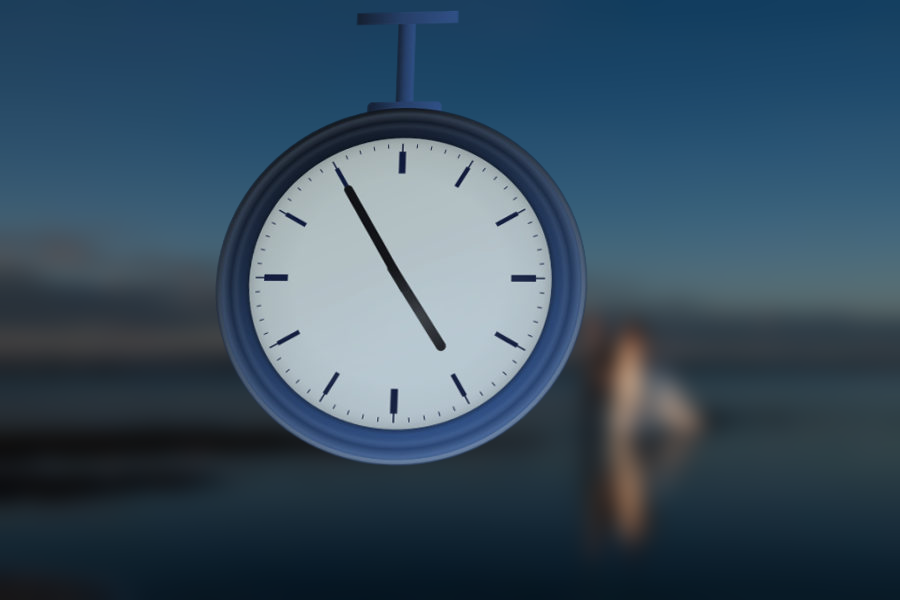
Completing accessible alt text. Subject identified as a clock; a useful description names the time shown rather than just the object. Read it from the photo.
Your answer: 4:55
